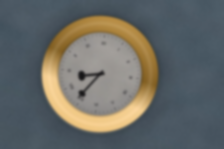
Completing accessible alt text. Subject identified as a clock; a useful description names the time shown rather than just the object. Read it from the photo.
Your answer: 8:36
